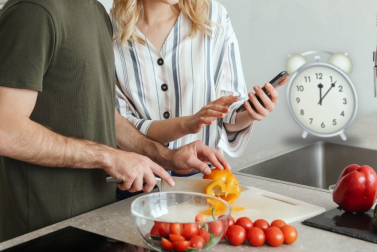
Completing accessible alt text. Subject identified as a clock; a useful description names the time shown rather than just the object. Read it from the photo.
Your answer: 12:07
